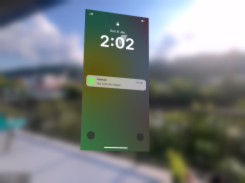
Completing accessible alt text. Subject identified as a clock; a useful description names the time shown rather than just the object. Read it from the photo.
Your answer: 2:02
